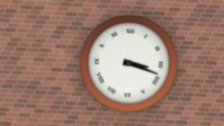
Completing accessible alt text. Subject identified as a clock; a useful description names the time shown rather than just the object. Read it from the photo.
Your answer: 3:18
